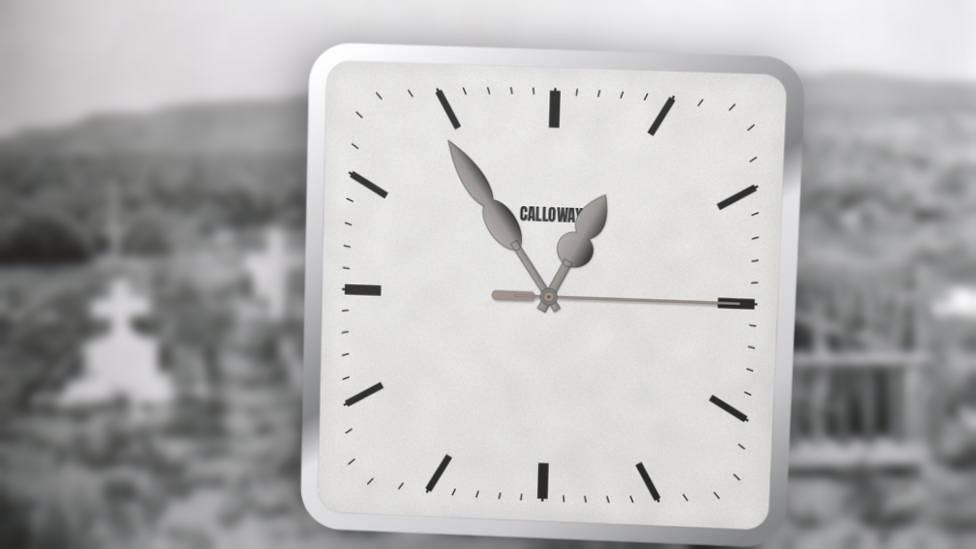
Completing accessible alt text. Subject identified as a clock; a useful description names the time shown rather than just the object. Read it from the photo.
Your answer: 12:54:15
